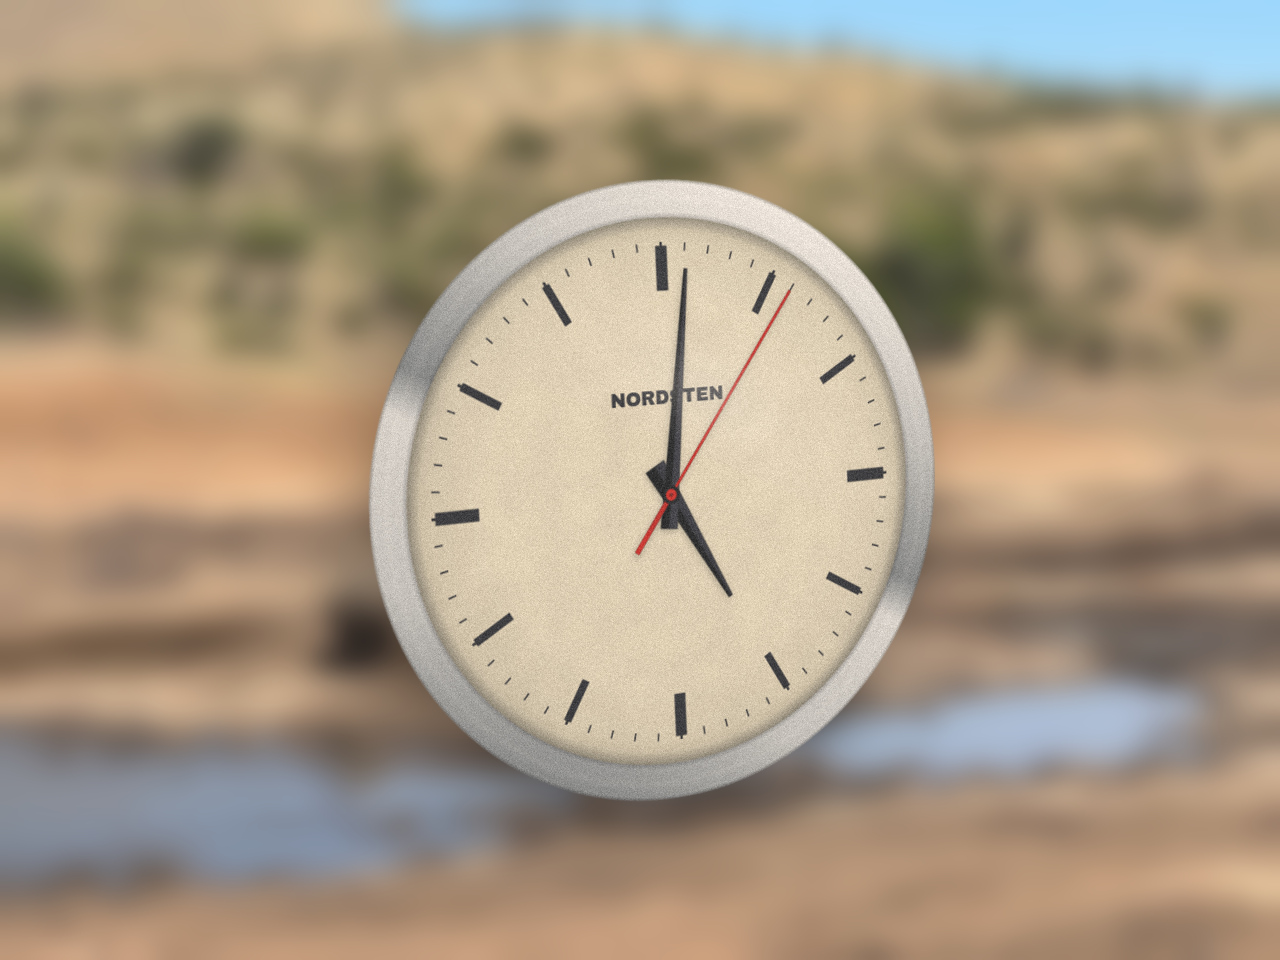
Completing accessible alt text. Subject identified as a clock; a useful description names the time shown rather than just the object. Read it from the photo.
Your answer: 5:01:06
